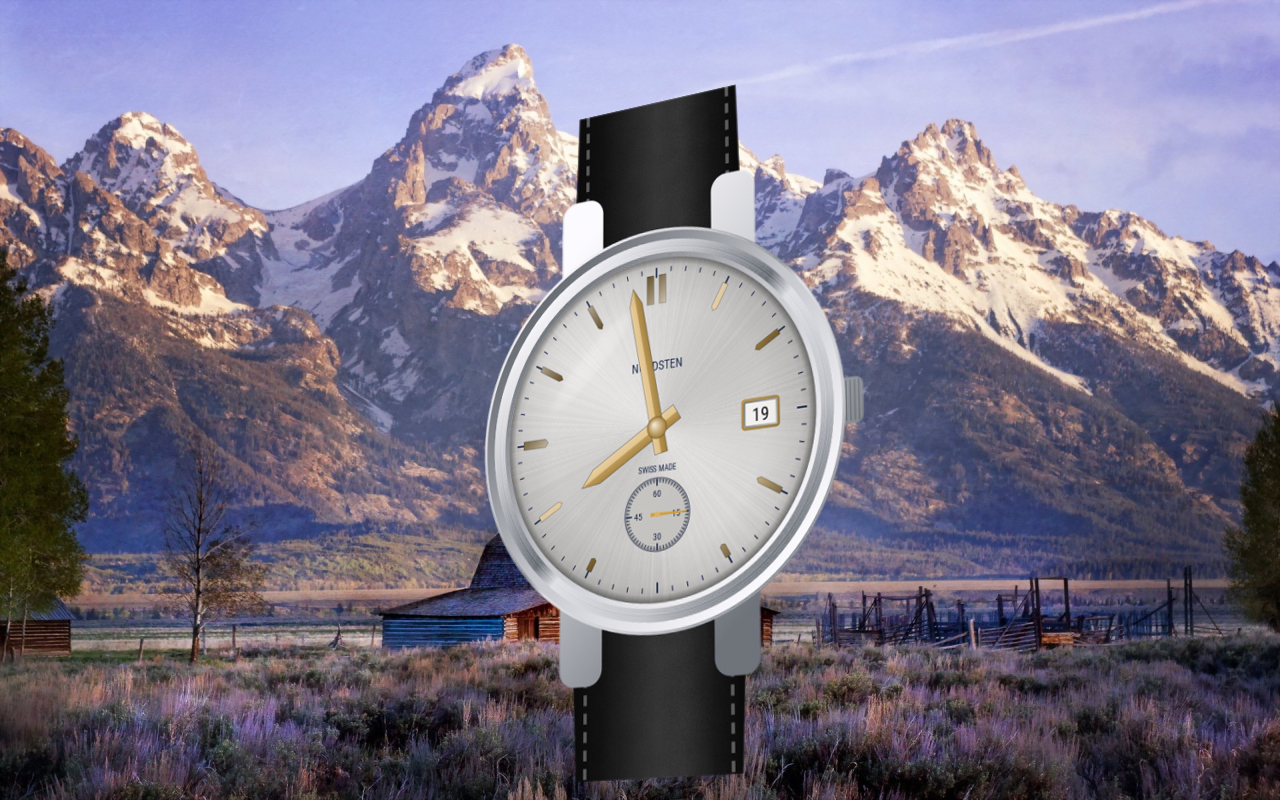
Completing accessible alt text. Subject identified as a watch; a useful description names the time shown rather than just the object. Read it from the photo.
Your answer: 7:58:15
